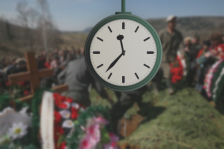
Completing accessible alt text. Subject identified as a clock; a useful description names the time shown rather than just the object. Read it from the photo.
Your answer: 11:37
